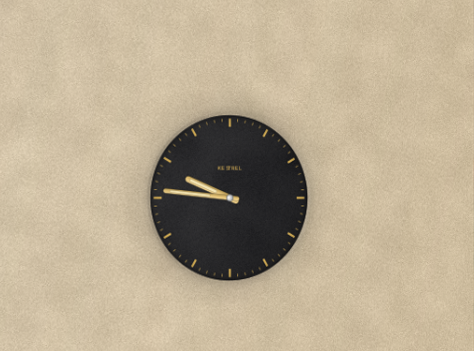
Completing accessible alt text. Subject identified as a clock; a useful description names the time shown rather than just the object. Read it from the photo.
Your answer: 9:46
